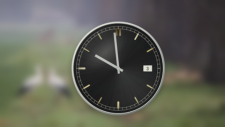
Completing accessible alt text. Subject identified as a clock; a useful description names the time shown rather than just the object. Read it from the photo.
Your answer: 9:59
